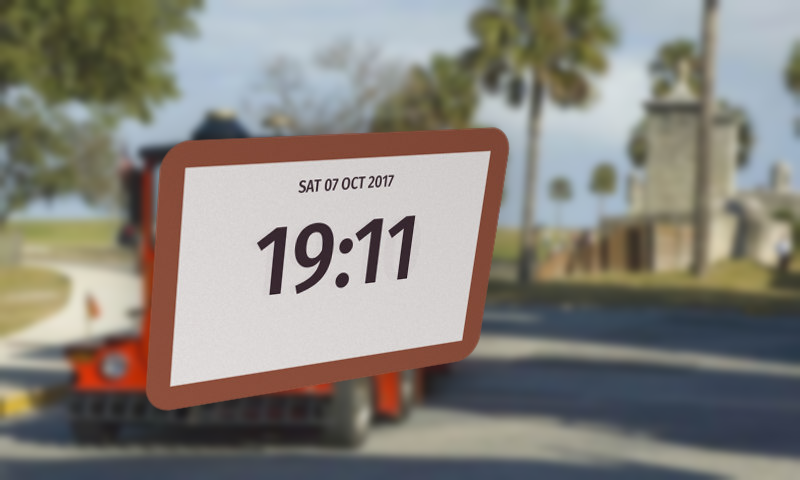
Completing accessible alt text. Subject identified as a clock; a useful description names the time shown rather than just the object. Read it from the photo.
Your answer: 19:11
